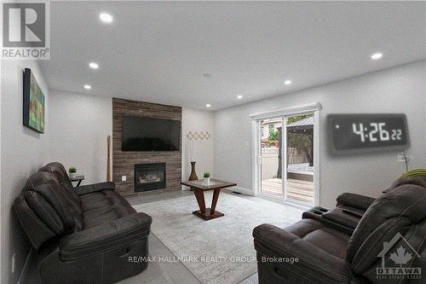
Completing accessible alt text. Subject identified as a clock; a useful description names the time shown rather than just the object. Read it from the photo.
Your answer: 4:26:22
